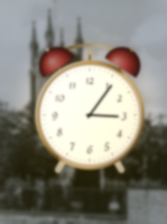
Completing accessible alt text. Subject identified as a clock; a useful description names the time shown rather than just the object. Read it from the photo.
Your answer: 3:06
